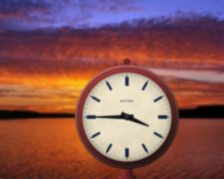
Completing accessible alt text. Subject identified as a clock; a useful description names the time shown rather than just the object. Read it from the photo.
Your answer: 3:45
